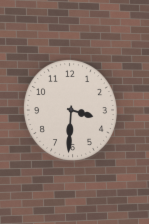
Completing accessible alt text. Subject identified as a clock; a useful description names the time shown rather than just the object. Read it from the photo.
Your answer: 3:31
